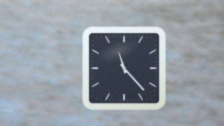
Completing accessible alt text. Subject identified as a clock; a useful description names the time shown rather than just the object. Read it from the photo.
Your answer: 11:23
